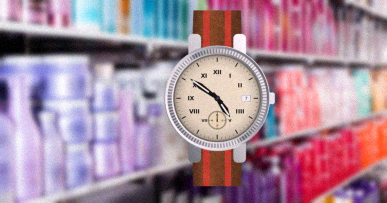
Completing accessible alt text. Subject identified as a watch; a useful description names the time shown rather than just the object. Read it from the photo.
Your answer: 4:51
